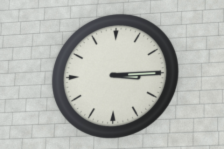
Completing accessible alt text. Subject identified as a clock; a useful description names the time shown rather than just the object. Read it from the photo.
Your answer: 3:15
